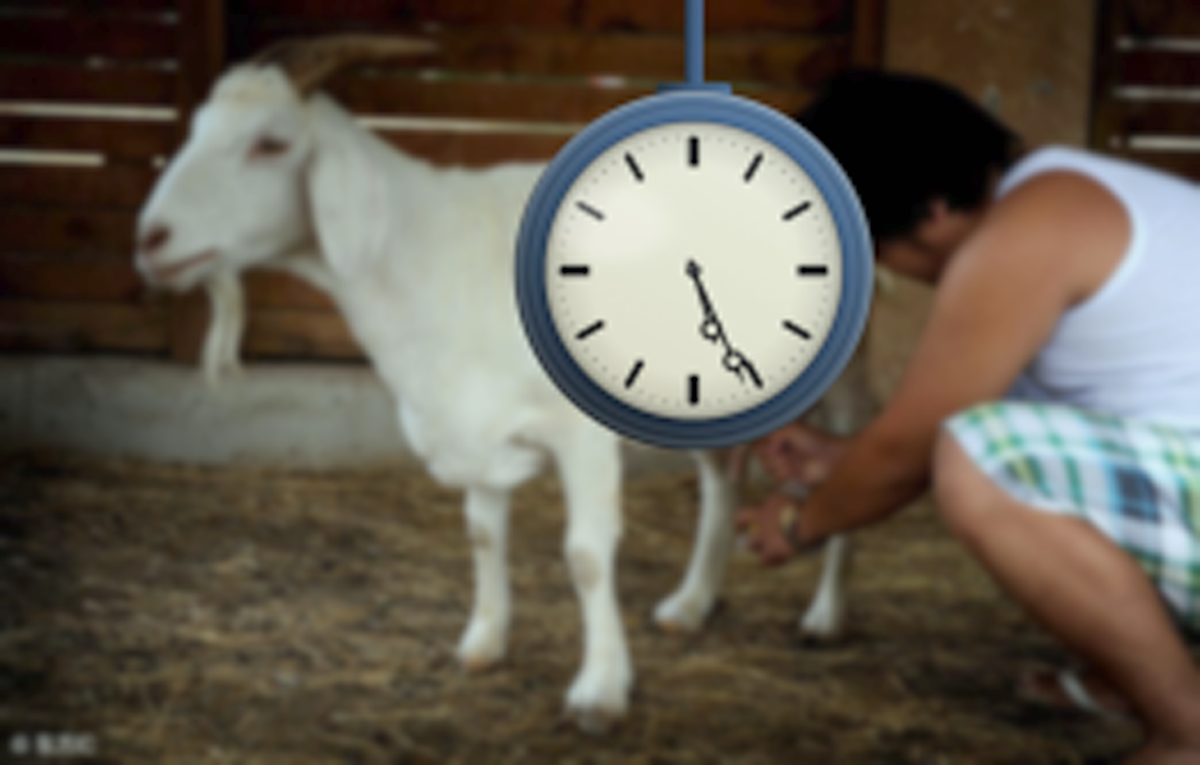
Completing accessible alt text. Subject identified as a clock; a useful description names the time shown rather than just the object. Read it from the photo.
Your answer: 5:26
